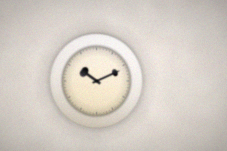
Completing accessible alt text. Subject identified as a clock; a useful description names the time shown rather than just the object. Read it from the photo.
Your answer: 10:11
